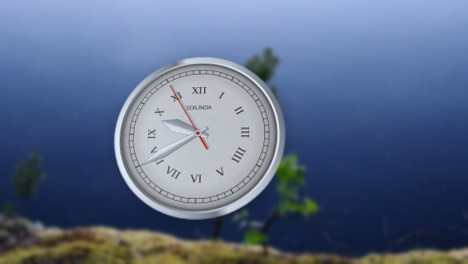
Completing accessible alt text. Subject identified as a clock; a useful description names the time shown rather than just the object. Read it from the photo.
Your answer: 9:39:55
